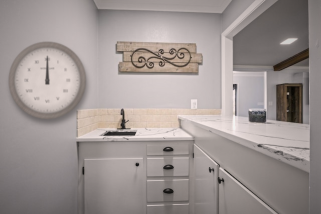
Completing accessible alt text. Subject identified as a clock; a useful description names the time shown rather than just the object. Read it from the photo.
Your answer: 12:00
